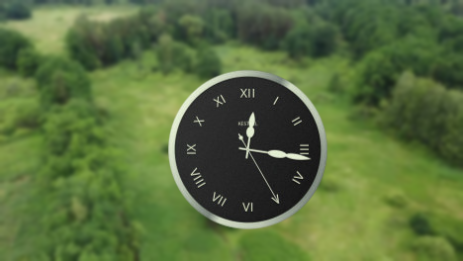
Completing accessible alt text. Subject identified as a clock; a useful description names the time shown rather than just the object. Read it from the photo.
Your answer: 12:16:25
